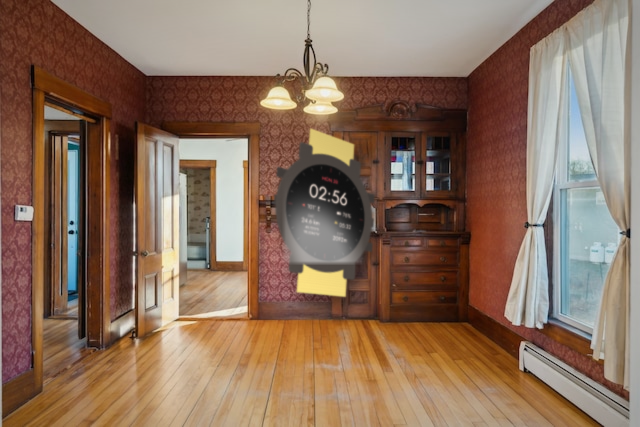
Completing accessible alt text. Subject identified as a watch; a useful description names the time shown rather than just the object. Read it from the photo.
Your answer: 2:56
